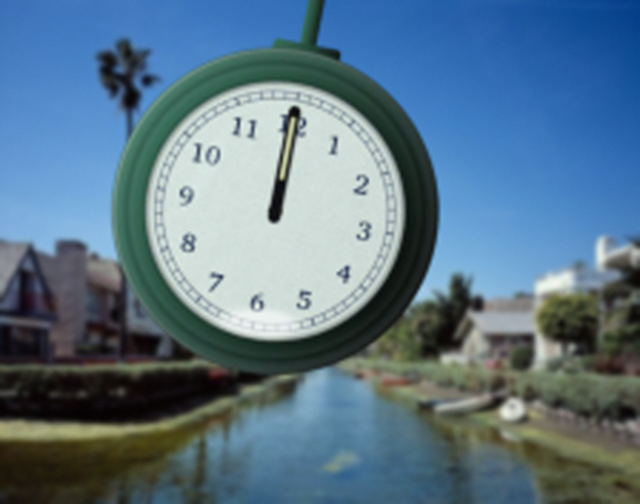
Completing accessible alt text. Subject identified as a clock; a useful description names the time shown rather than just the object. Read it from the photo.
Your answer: 12:00
